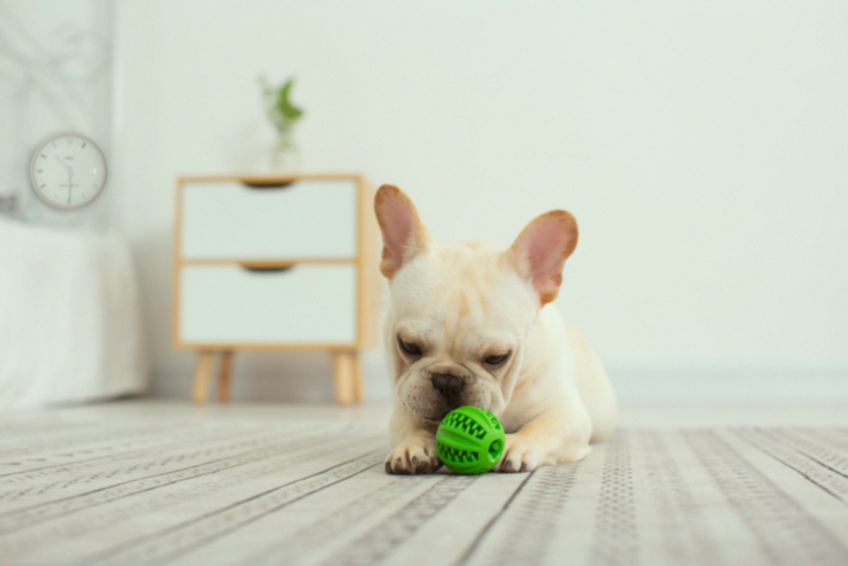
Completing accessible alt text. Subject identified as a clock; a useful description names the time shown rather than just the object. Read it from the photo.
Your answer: 10:30
